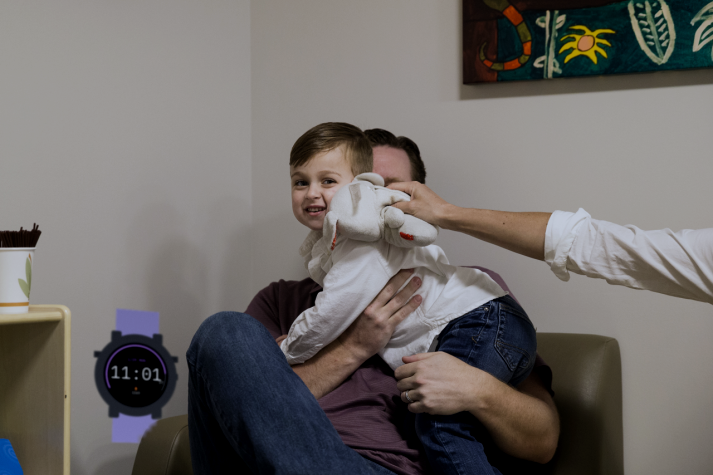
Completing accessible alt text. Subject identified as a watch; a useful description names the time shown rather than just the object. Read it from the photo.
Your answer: 11:01
